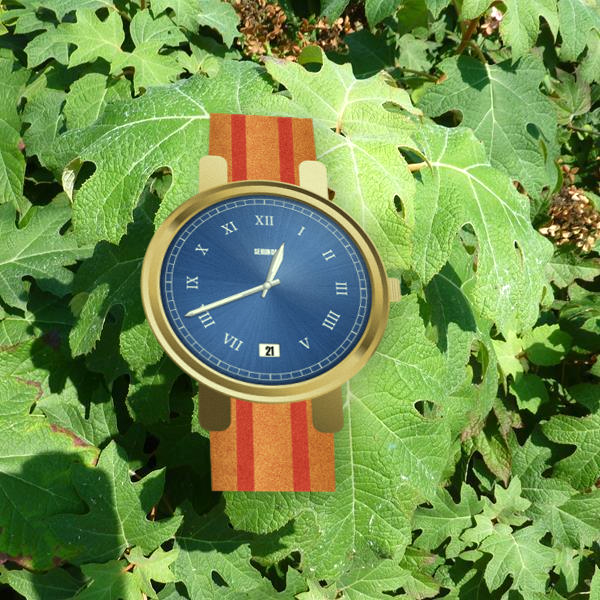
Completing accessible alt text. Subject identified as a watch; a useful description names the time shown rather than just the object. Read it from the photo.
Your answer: 12:41
